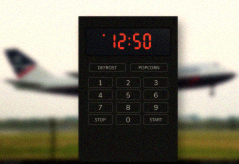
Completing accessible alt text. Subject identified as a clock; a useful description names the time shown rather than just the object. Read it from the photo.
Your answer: 12:50
